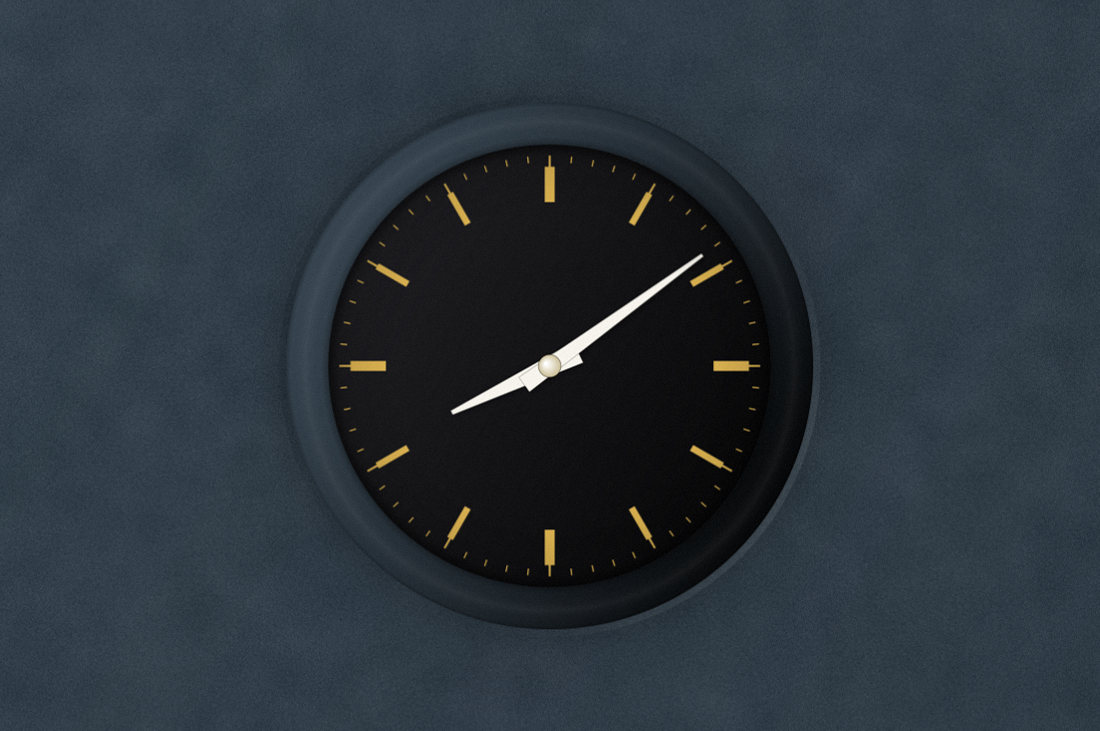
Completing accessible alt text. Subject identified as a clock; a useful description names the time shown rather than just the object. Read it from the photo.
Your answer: 8:09
